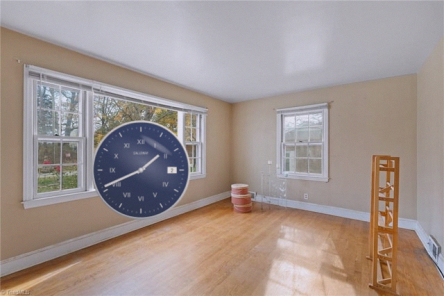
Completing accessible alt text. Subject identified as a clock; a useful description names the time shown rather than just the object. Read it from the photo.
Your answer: 1:41
